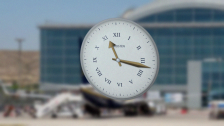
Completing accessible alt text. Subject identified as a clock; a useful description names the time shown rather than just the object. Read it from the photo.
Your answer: 11:17
